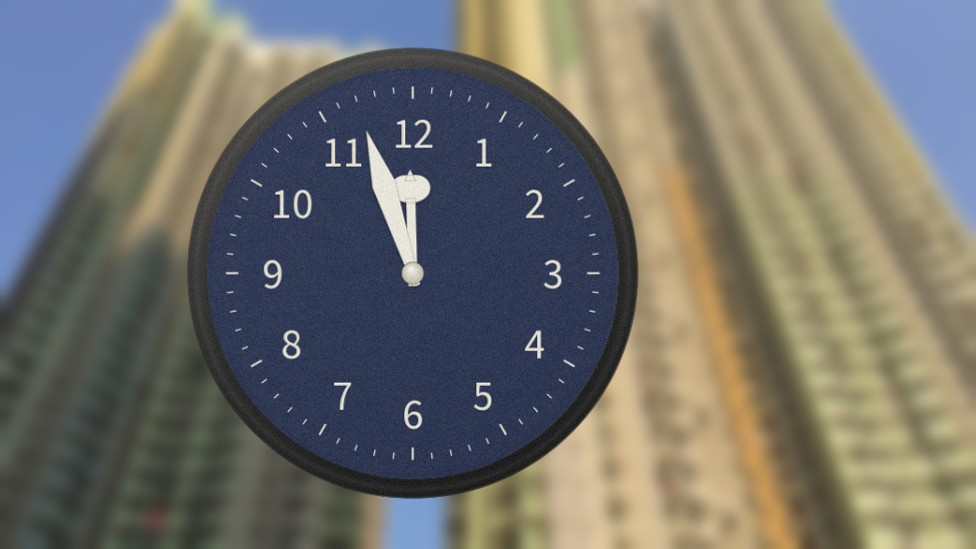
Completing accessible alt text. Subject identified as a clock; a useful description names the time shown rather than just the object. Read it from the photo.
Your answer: 11:57
